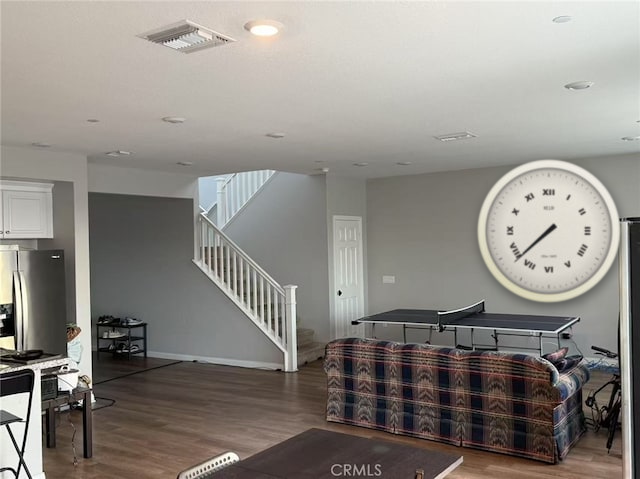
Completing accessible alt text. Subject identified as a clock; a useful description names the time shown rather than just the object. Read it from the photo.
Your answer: 7:38
